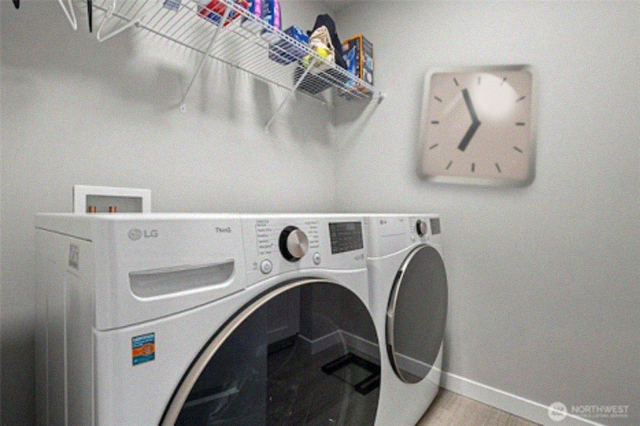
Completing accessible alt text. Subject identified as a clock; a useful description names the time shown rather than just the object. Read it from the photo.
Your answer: 6:56
